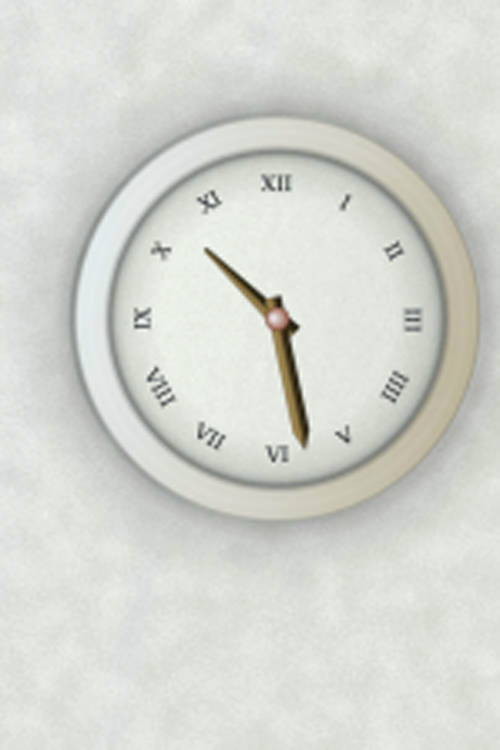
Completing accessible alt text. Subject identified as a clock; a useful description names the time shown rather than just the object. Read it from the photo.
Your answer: 10:28
